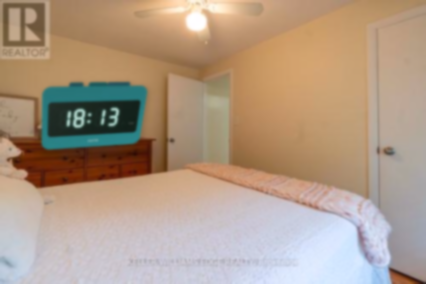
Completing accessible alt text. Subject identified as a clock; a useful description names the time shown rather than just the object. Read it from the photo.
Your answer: 18:13
